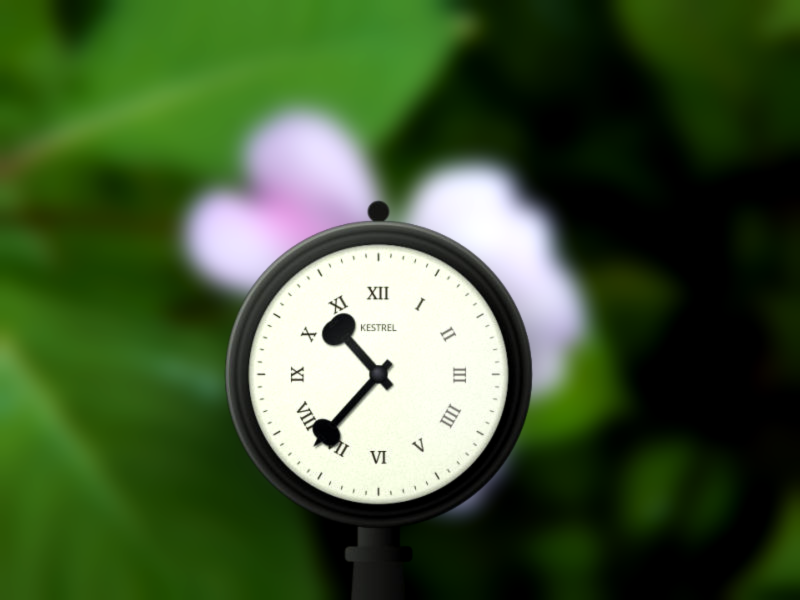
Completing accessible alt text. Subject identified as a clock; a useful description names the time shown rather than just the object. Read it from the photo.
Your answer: 10:37
